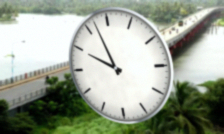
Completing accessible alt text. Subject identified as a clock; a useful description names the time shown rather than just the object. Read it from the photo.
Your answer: 9:57
